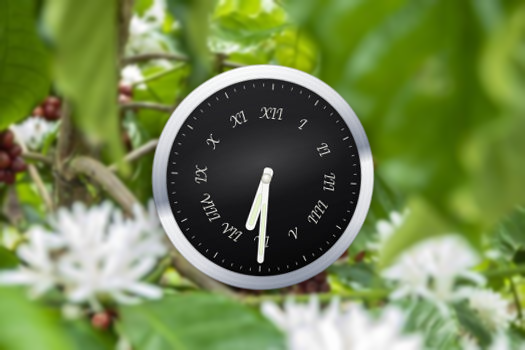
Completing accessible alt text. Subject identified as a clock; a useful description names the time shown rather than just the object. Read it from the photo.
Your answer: 6:30
